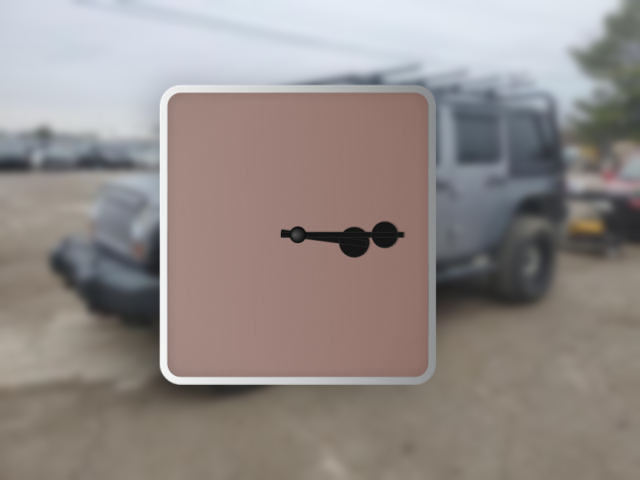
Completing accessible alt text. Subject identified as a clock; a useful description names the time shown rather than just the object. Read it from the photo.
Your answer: 3:15
